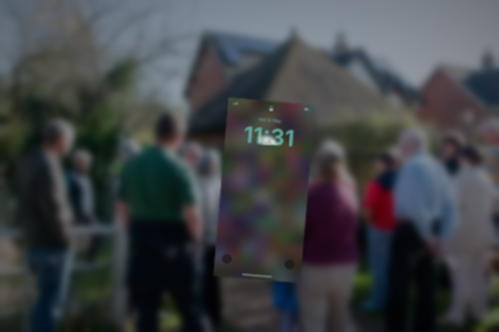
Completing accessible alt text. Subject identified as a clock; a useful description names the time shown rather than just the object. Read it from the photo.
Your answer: 11:31
